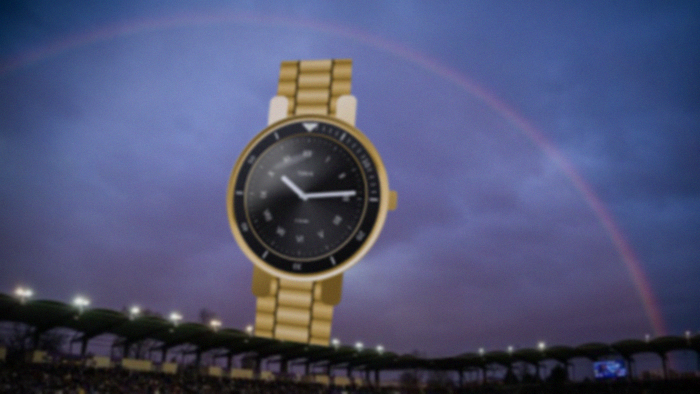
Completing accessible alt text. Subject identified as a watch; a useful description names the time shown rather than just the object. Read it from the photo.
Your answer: 10:14
